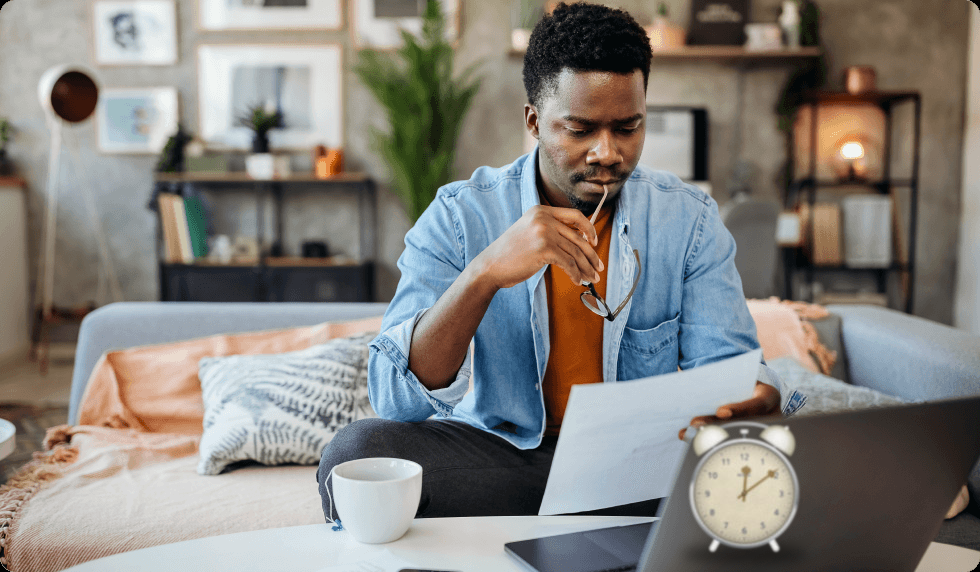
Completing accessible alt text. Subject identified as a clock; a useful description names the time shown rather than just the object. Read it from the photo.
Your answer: 12:09
